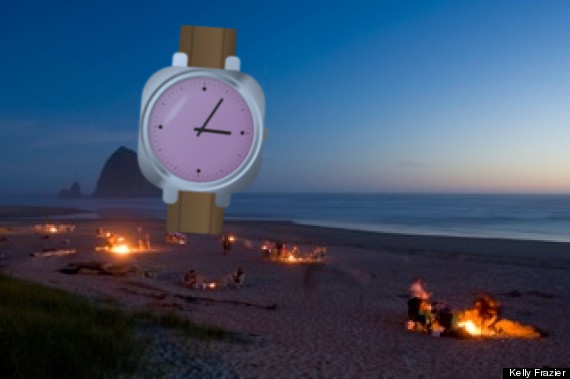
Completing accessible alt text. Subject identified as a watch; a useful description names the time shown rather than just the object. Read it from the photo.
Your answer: 3:05
